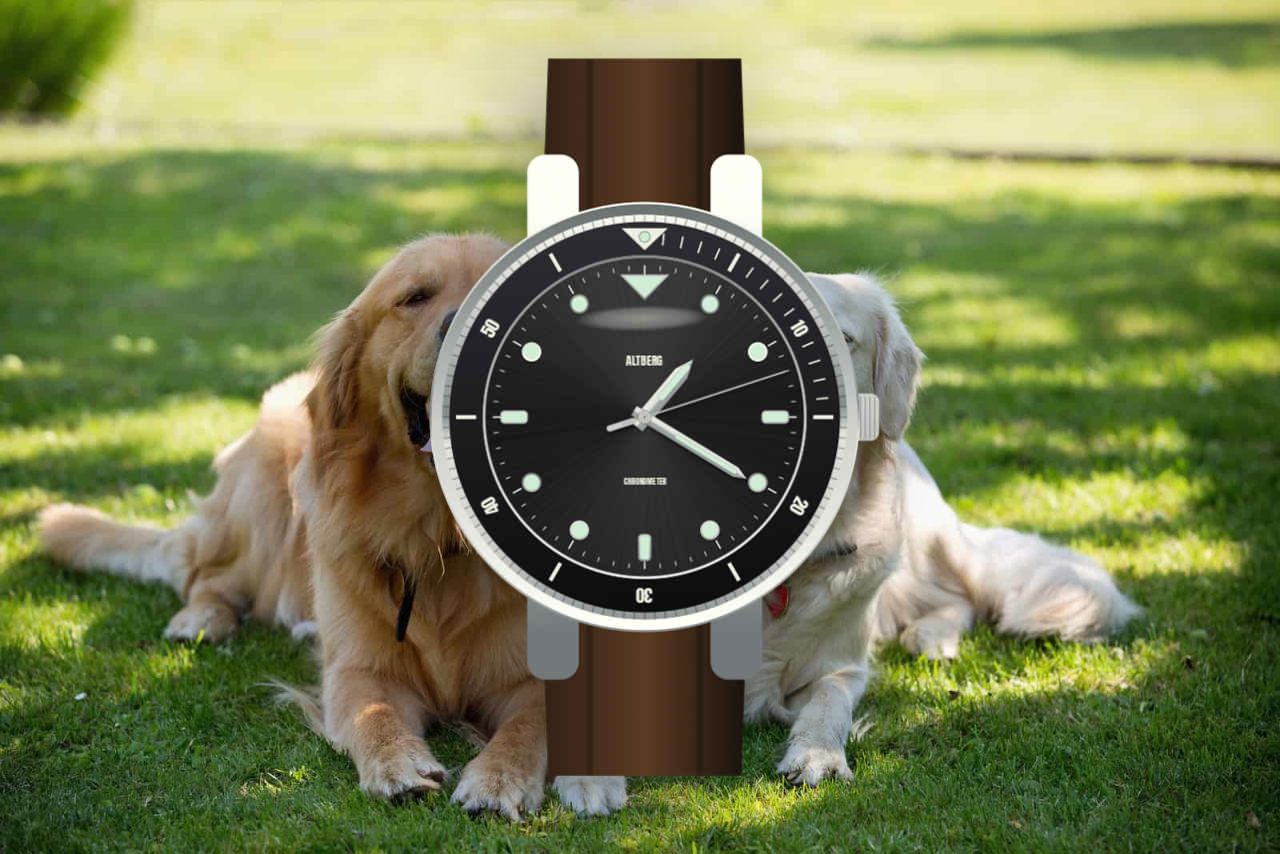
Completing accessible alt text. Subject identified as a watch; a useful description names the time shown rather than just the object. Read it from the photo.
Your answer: 1:20:12
